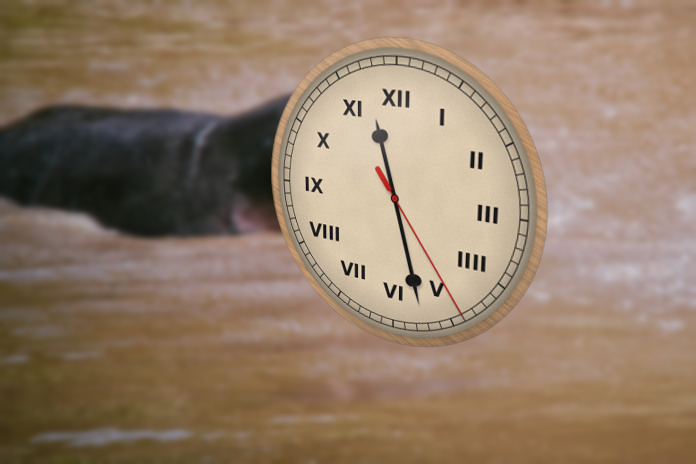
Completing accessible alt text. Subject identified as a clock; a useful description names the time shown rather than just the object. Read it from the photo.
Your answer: 11:27:24
